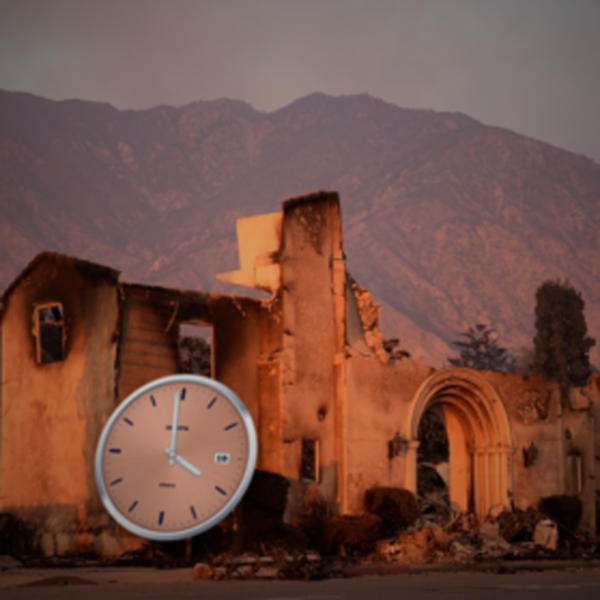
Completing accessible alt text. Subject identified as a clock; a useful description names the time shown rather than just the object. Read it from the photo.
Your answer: 3:59
